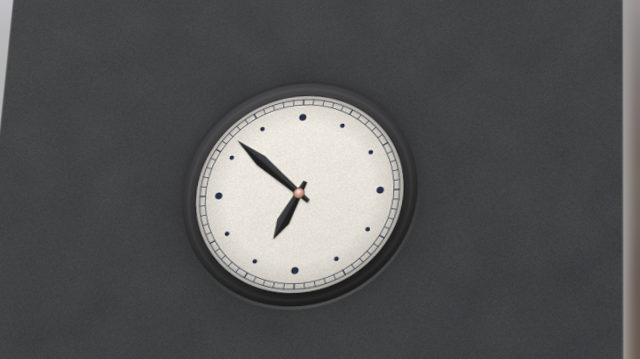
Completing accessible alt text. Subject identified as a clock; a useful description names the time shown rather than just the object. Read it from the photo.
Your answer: 6:52
